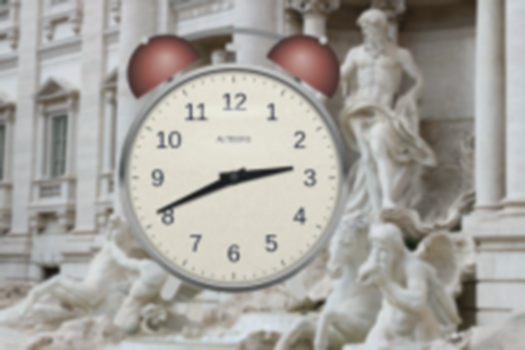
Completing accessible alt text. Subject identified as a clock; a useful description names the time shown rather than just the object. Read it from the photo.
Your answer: 2:41
